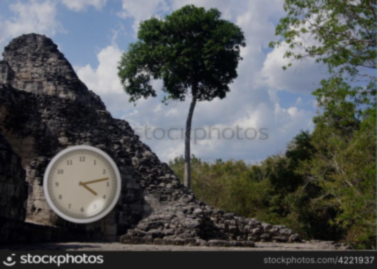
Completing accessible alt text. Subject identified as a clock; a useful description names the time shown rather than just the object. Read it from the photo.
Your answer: 4:13
